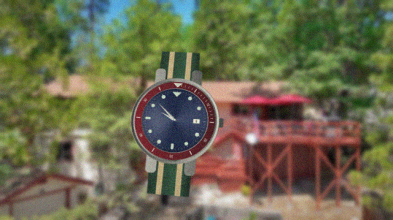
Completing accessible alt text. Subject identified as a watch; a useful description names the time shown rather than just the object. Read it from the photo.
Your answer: 9:52
